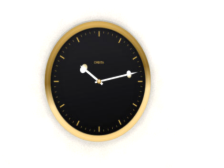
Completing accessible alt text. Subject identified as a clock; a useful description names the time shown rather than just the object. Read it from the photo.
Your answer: 10:13
